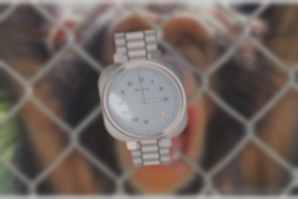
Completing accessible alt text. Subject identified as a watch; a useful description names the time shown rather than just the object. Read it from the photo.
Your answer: 2:59
